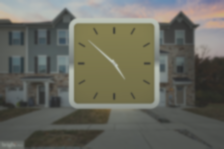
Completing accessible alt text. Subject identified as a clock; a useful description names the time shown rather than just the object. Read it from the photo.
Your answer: 4:52
